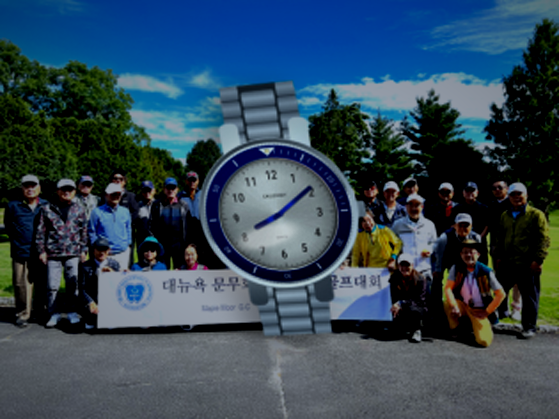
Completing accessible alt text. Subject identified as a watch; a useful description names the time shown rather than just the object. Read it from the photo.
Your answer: 8:09
